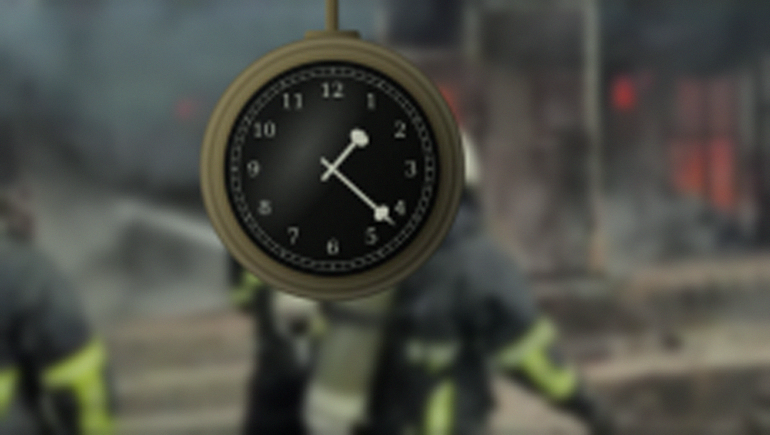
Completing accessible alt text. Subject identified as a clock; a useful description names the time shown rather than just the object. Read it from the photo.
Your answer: 1:22
